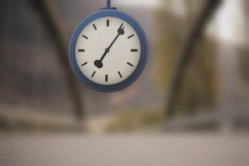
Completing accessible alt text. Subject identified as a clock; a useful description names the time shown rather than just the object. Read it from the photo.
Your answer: 7:06
